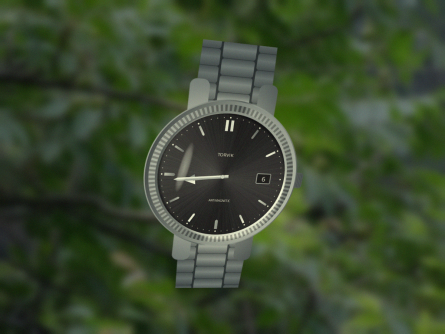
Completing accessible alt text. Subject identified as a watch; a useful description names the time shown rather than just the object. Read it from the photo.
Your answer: 8:44
